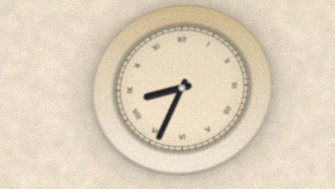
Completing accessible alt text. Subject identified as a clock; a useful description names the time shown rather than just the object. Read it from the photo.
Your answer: 8:34
